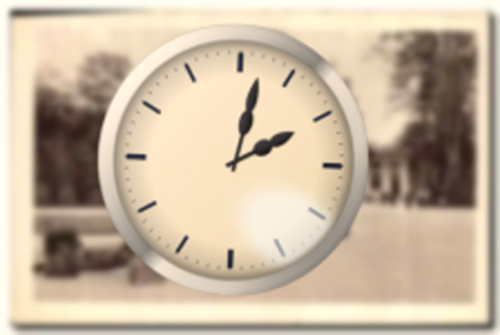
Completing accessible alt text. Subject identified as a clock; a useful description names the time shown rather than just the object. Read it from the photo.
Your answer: 2:02
